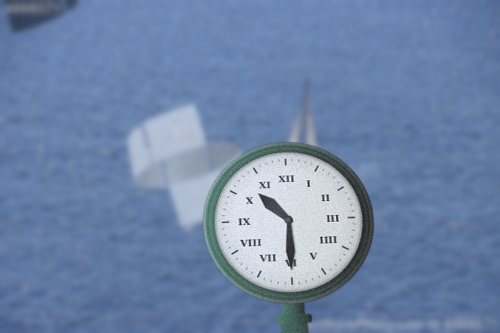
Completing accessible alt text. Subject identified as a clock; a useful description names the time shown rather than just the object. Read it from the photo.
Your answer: 10:30
